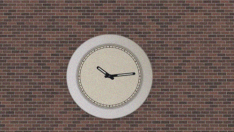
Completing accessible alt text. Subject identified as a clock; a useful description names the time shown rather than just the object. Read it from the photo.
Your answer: 10:14
